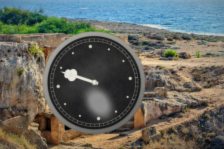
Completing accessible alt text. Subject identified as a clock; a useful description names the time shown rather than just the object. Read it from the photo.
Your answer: 9:49
